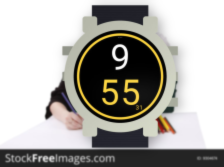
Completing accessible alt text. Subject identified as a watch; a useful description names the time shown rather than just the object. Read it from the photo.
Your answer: 9:55
